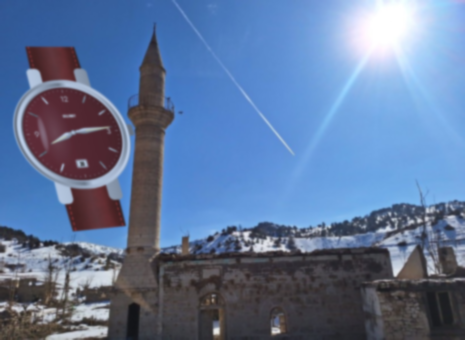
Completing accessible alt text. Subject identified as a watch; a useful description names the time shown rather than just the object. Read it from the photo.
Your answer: 8:14
